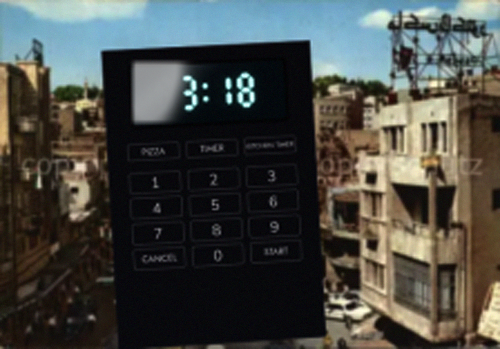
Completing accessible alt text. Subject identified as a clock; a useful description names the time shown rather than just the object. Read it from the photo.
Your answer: 3:18
